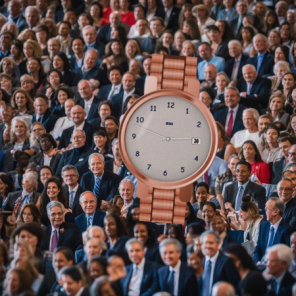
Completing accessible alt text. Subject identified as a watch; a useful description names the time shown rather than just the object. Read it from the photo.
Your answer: 2:48
